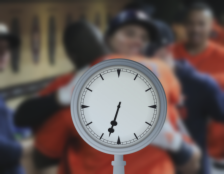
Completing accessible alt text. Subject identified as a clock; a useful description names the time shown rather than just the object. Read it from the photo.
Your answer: 6:33
